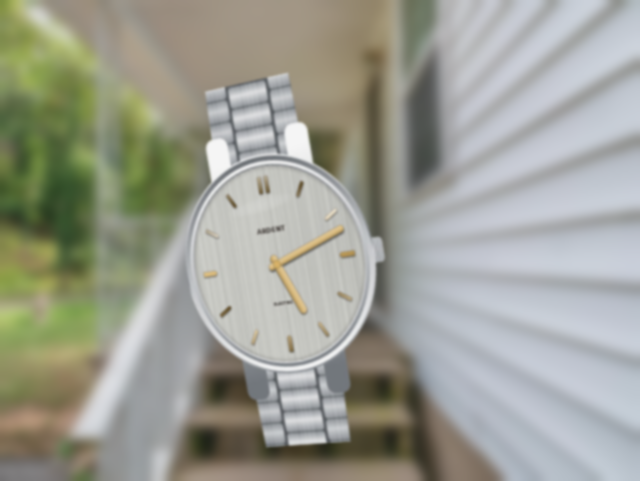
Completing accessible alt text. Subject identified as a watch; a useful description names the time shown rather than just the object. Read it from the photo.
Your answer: 5:12
